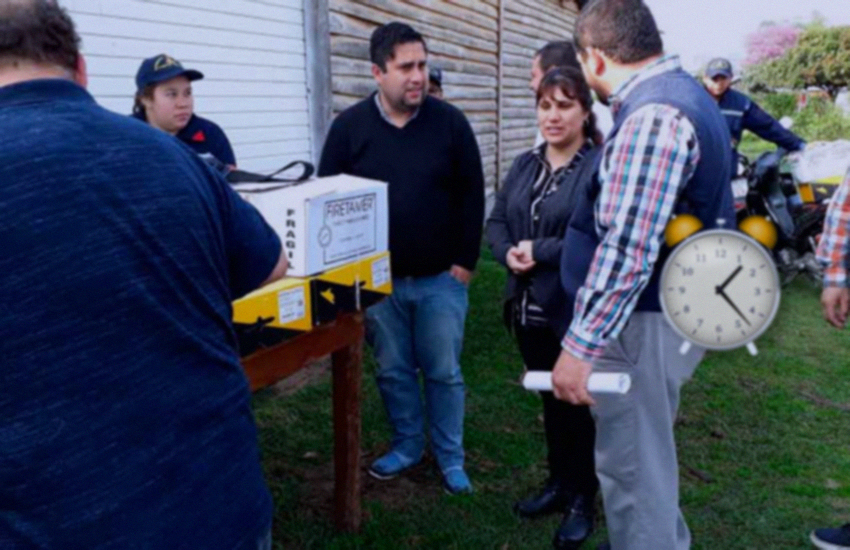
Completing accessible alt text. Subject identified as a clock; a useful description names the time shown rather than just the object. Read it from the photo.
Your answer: 1:23
